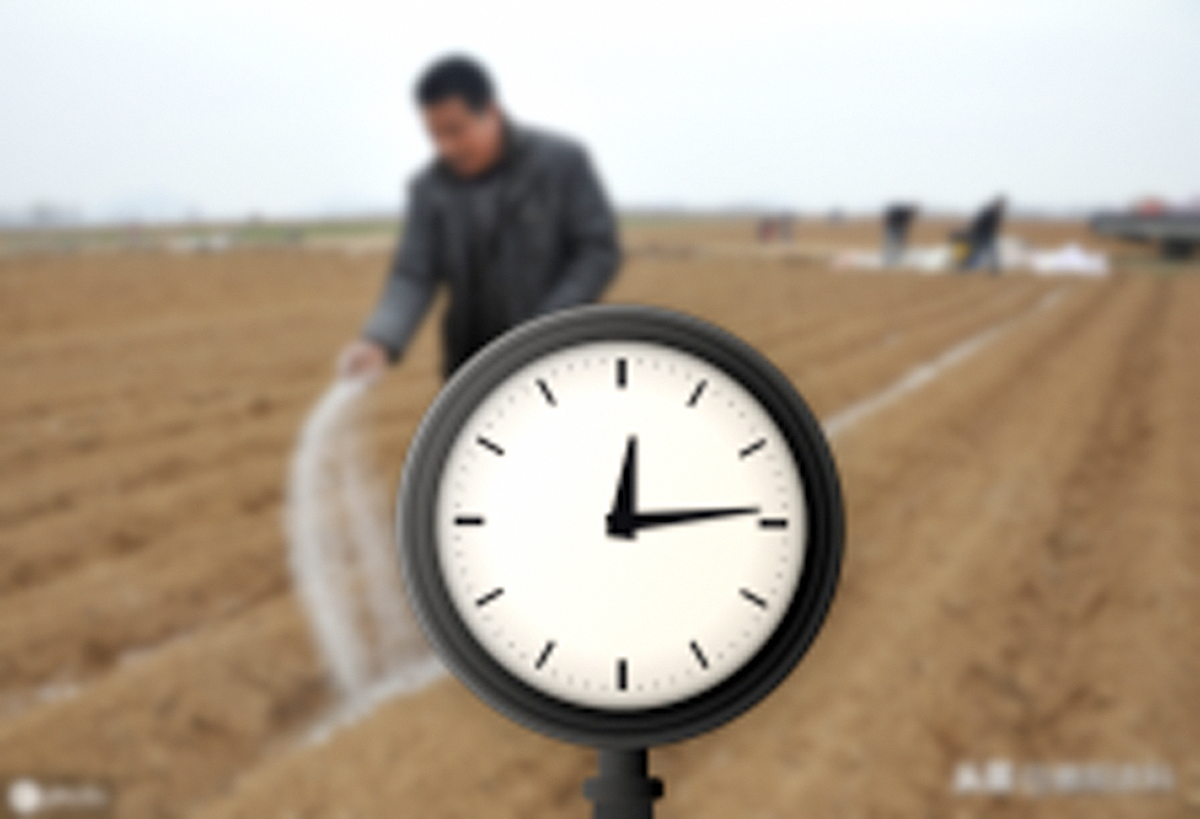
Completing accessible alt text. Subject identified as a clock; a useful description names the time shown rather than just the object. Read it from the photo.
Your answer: 12:14
